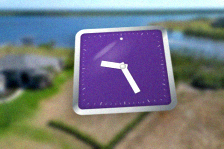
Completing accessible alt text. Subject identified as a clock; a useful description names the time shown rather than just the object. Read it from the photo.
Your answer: 9:26
